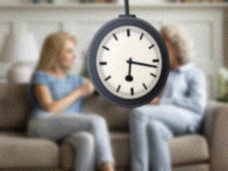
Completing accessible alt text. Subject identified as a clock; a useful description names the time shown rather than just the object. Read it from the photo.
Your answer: 6:17
